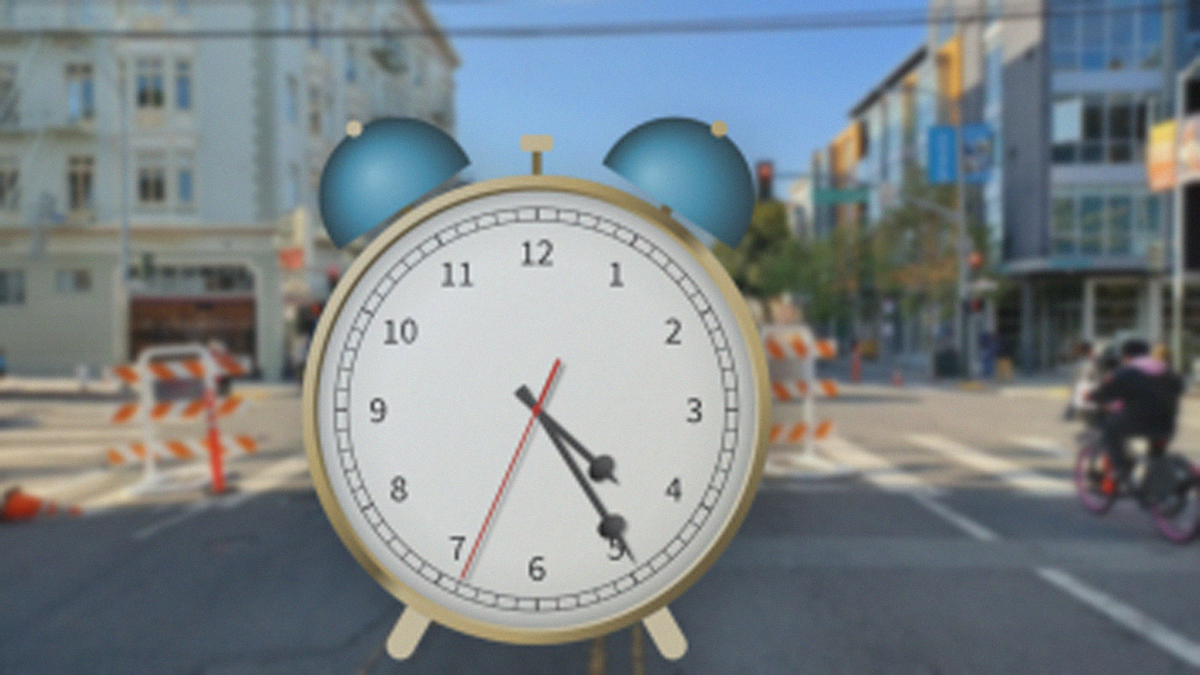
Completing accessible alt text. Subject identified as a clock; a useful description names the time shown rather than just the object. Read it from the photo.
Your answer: 4:24:34
